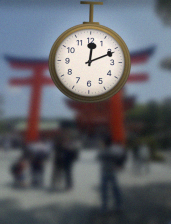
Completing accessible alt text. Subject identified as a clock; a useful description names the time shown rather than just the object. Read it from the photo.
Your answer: 12:11
